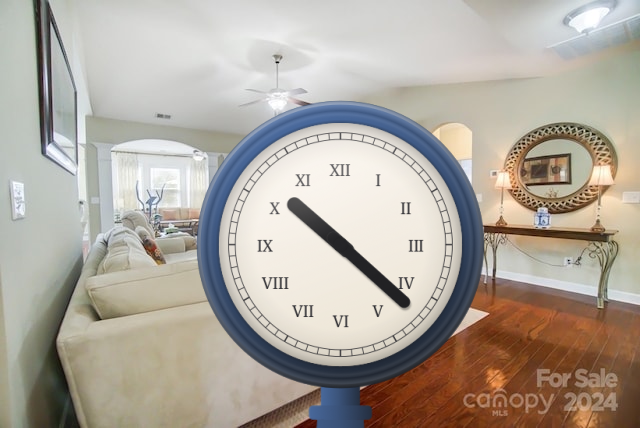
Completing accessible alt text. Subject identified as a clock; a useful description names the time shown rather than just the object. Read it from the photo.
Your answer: 10:22
